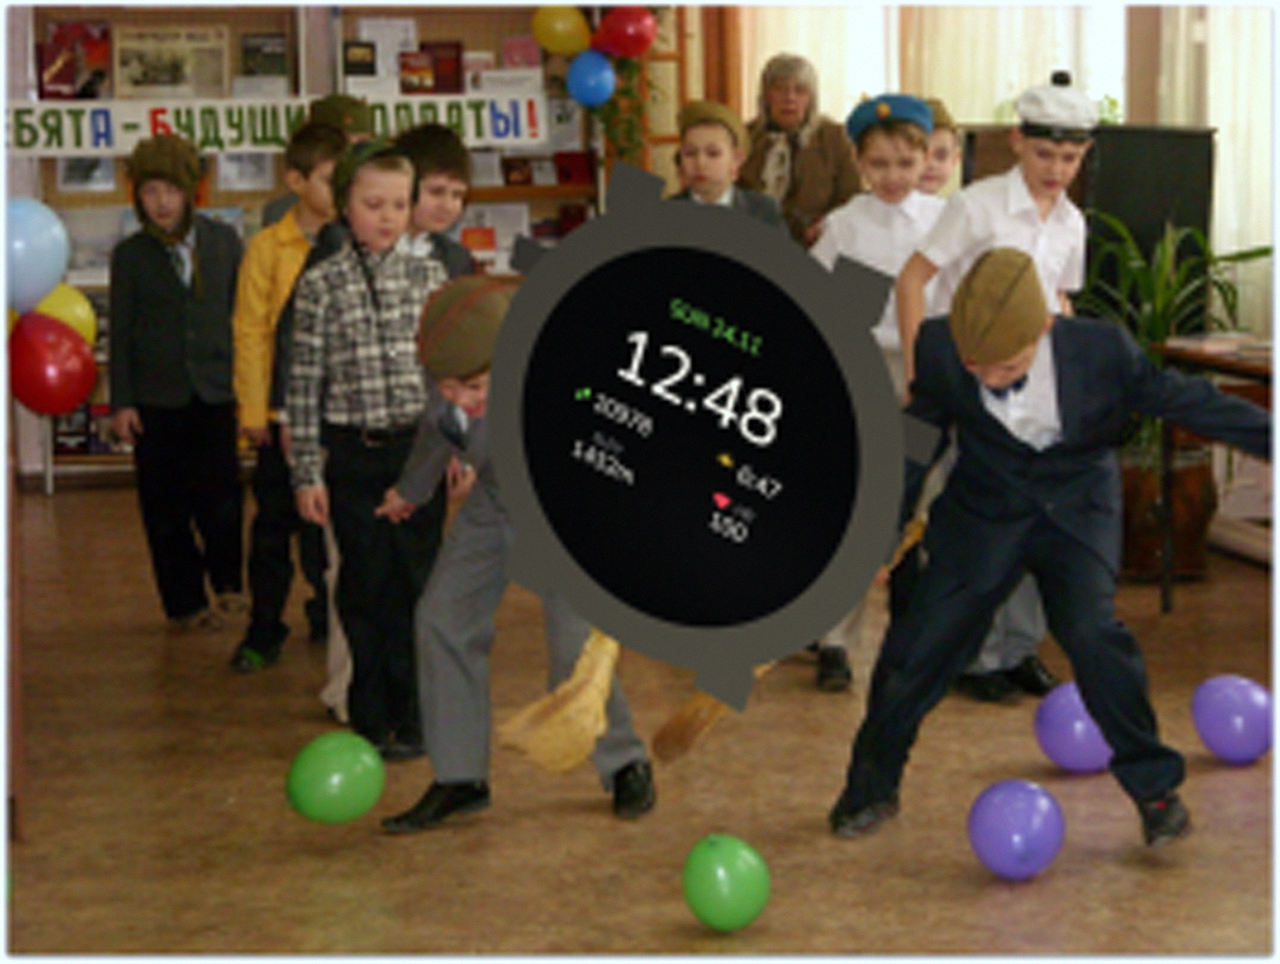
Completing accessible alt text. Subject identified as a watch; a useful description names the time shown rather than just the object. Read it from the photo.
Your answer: 12:48
